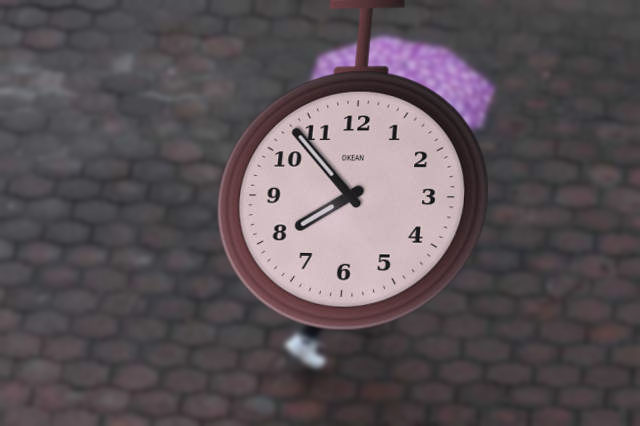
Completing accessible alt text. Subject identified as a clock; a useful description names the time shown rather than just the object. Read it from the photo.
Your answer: 7:53
